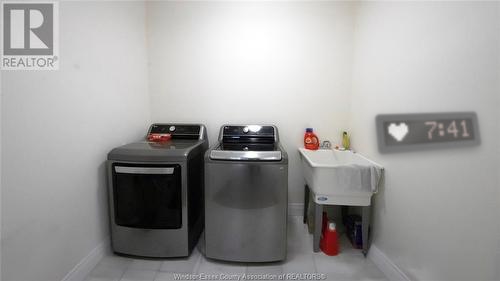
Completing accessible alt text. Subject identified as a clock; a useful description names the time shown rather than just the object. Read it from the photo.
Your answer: 7:41
